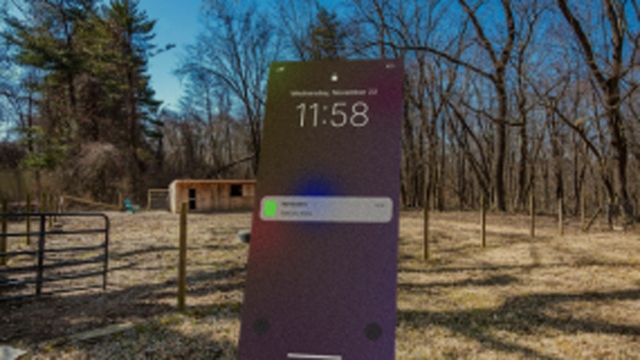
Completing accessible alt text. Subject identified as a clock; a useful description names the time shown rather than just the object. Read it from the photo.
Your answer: 11:58
